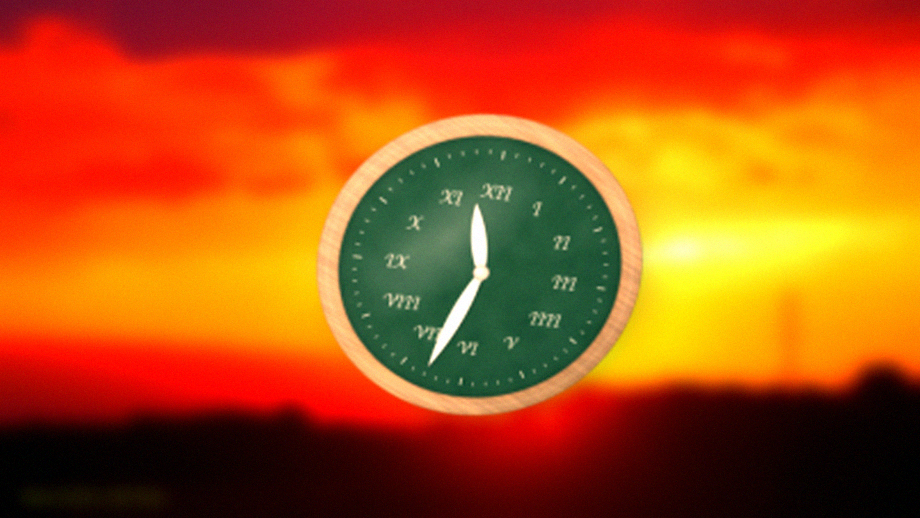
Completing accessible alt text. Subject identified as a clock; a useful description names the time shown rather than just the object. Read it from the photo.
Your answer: 11:33
